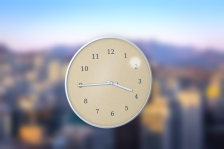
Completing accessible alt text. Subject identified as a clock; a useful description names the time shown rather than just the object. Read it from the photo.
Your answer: 3:45
